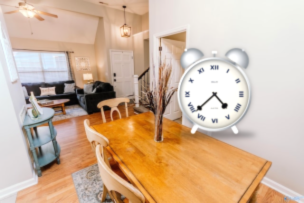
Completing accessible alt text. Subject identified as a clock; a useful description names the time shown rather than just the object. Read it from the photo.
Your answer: 4:38
